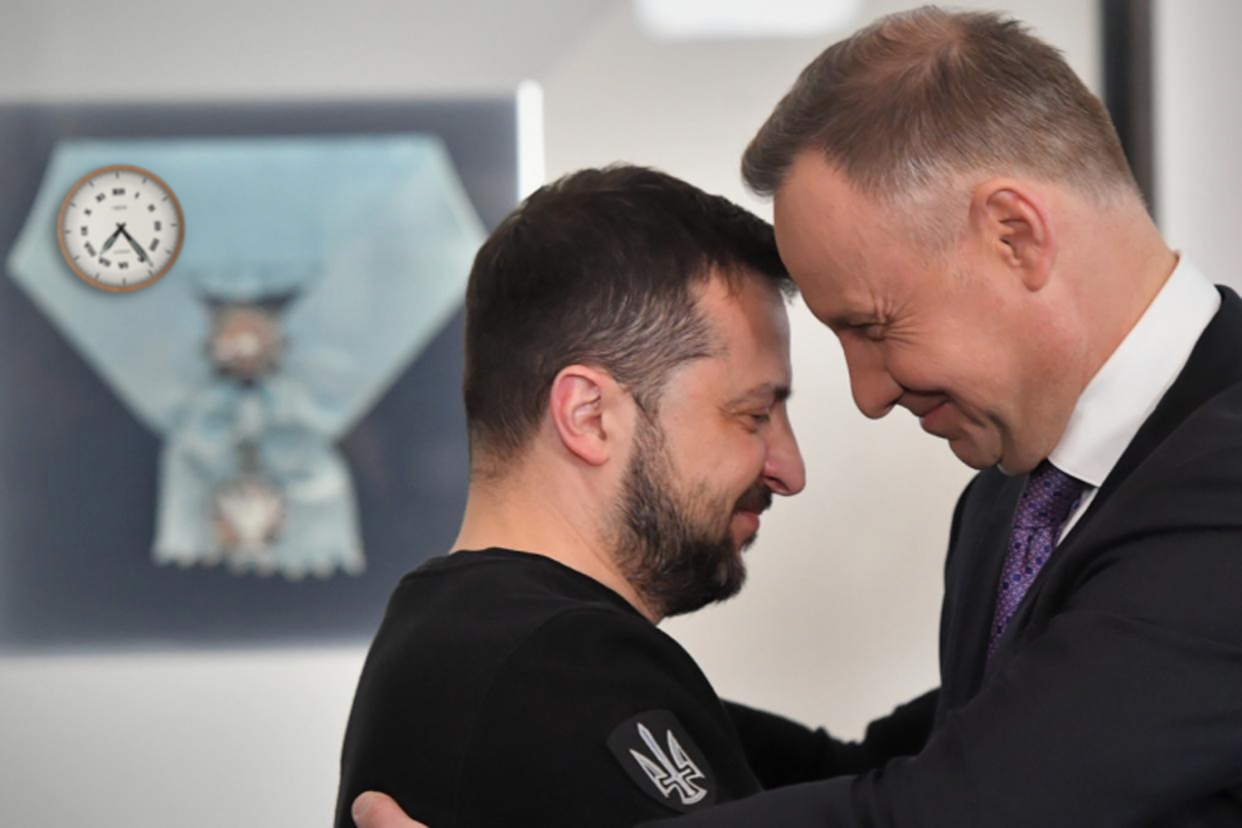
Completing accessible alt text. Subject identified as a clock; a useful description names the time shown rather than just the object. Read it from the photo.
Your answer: 7:24
